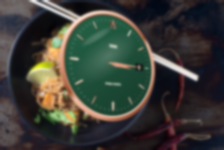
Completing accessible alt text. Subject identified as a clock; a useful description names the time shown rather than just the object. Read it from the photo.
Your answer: 3:15
